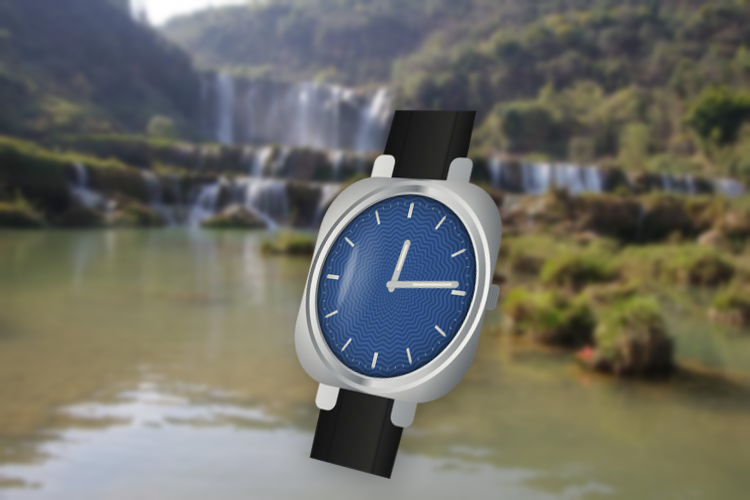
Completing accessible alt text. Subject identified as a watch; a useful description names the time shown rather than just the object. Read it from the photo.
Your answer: 12:14
